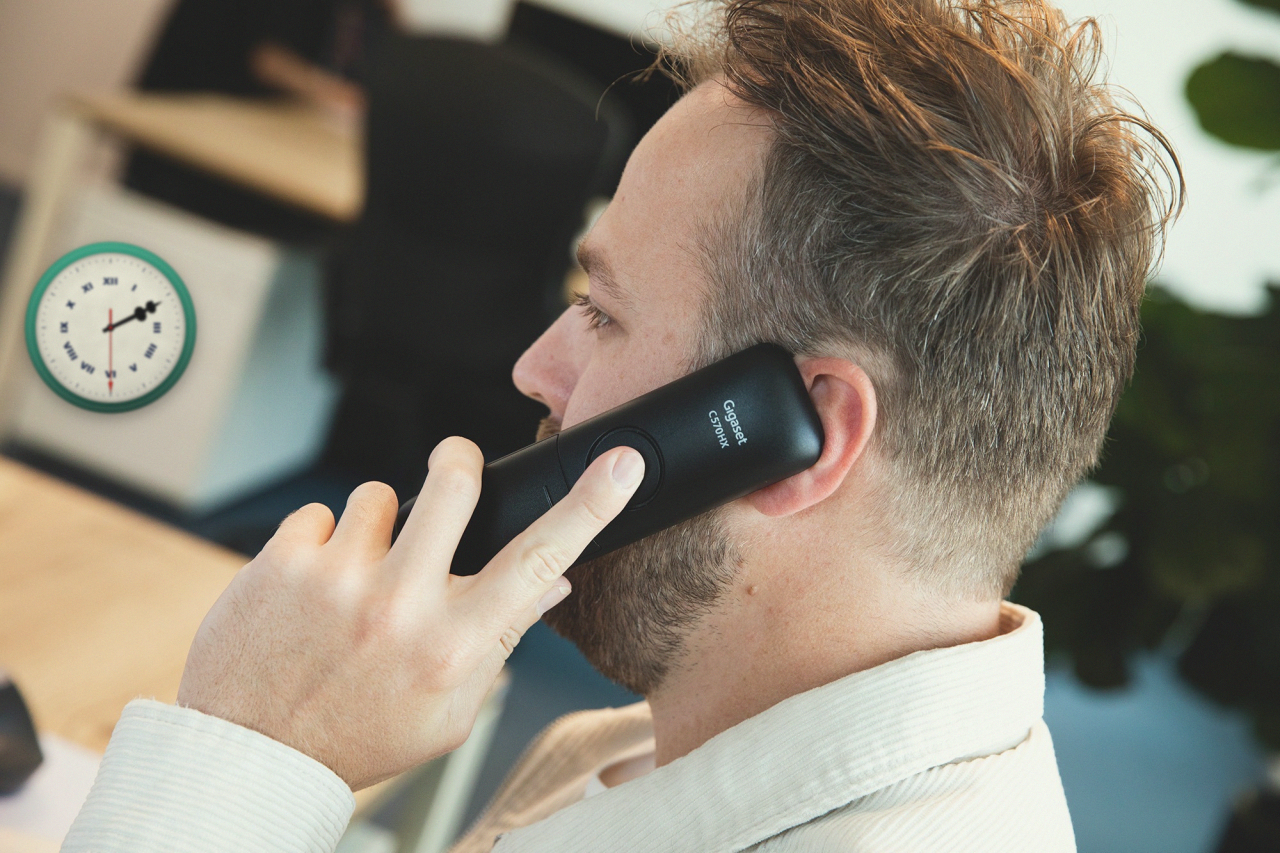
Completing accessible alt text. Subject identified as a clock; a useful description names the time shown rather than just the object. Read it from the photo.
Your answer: 2:10:30
